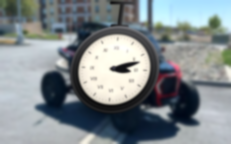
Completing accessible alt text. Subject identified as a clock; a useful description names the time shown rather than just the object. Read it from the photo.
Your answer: 3:12
